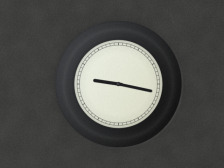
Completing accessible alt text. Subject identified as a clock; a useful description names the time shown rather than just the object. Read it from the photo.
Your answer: 9:17
